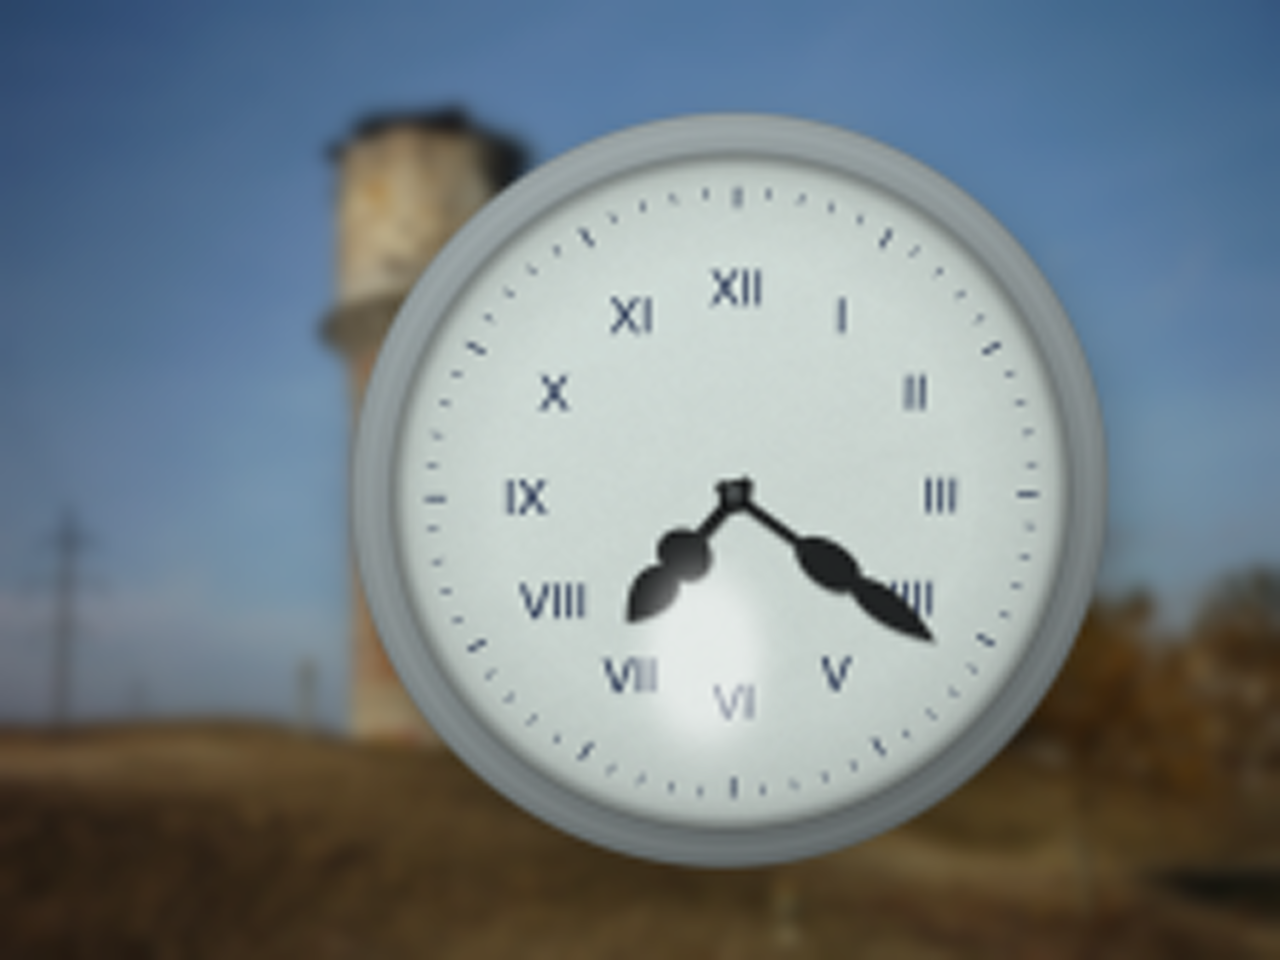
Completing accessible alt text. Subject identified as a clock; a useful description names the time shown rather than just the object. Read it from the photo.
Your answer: 7:21
